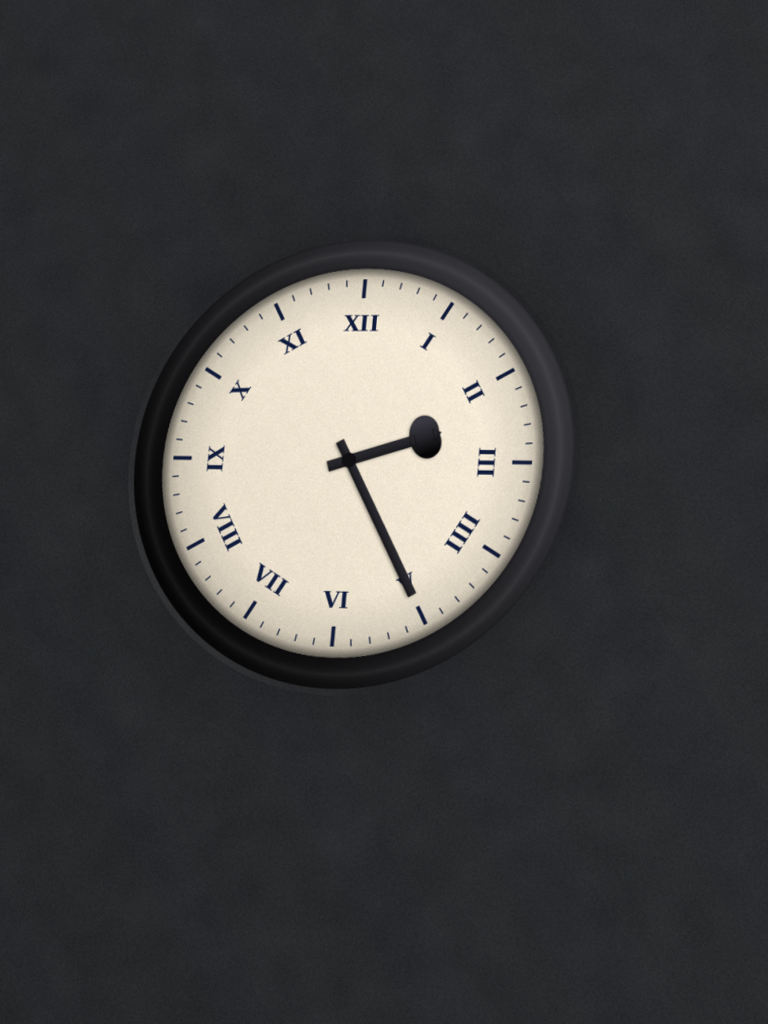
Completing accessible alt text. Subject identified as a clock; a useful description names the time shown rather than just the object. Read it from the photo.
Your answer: 2:25
